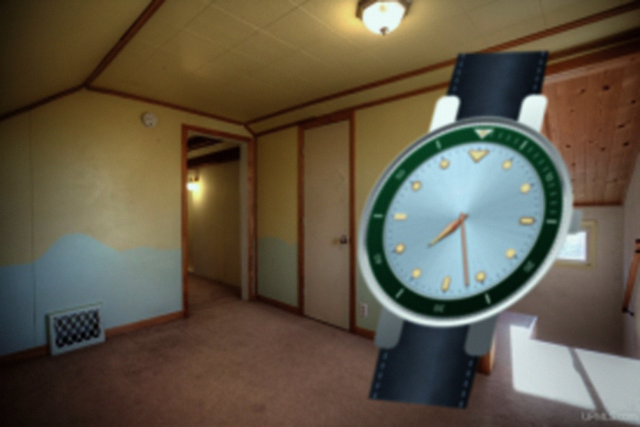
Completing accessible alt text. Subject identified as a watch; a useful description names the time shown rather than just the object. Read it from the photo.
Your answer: 7:27
